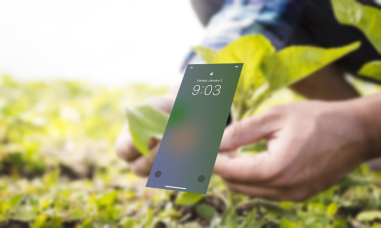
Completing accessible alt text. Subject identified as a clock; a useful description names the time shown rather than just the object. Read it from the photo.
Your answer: 9:03
